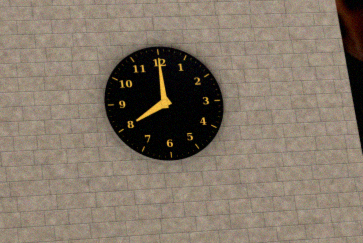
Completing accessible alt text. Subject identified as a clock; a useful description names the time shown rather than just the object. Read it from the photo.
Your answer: 8:00
